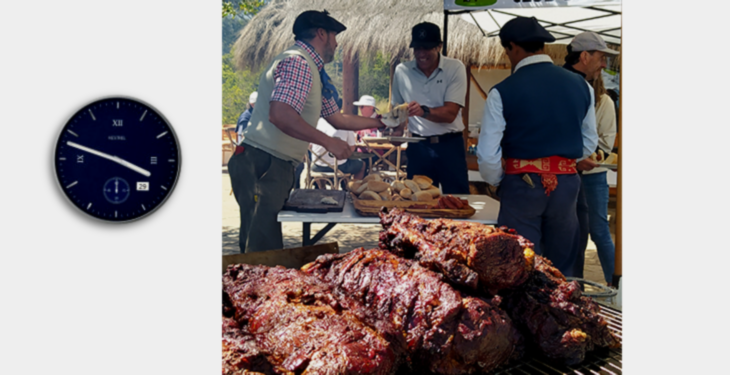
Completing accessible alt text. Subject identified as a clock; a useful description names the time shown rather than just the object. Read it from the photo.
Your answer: 3:48
